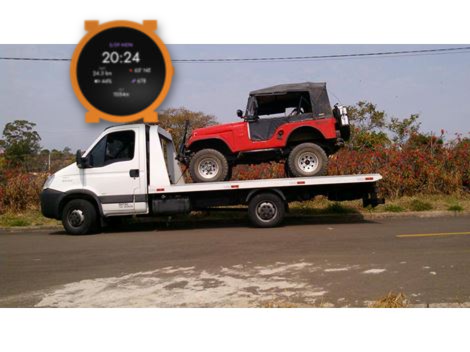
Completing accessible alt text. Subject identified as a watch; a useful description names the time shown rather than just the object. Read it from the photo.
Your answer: 20:24
